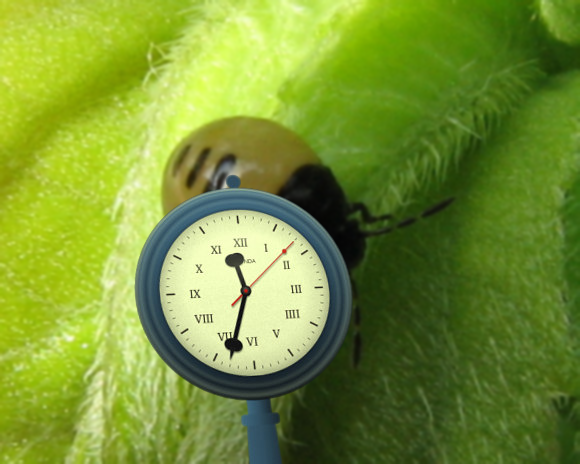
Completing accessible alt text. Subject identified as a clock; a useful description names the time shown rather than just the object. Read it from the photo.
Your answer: 11:33:08
